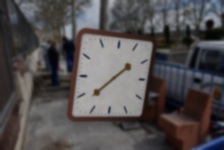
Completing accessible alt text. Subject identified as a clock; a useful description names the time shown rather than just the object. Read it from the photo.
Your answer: 1:38
